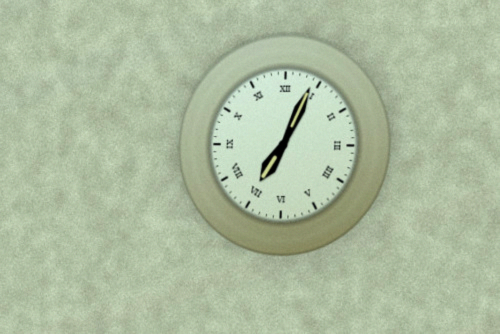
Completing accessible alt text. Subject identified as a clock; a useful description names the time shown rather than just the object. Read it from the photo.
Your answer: 7:04
